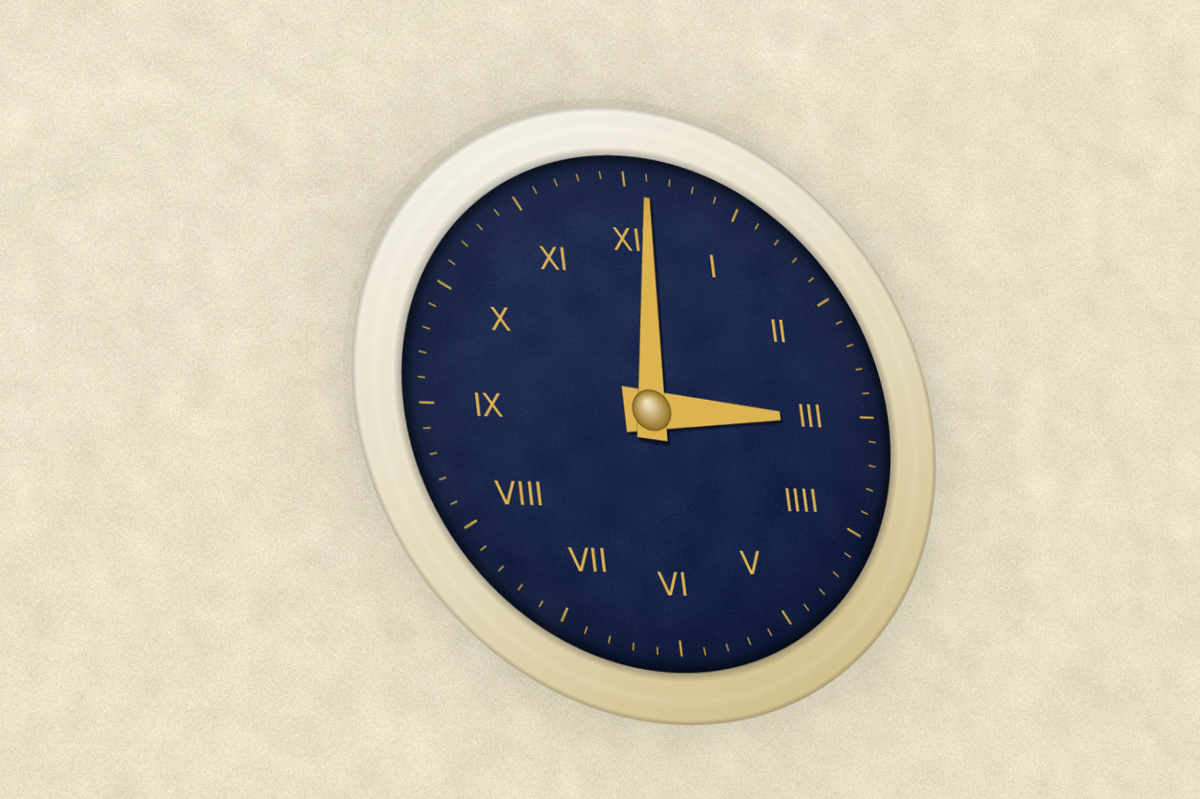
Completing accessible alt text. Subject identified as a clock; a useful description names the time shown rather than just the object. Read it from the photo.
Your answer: 3:01
